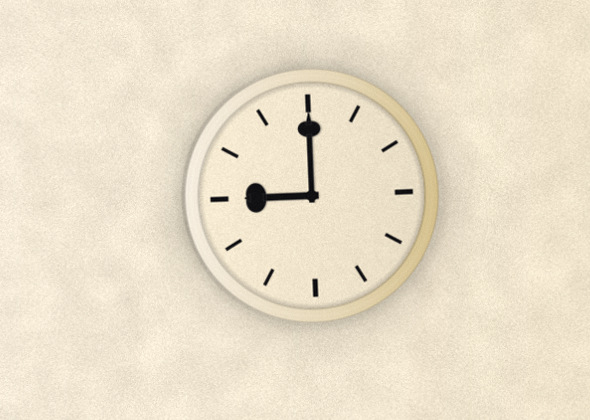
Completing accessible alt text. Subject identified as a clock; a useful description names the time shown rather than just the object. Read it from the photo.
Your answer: 9:00
